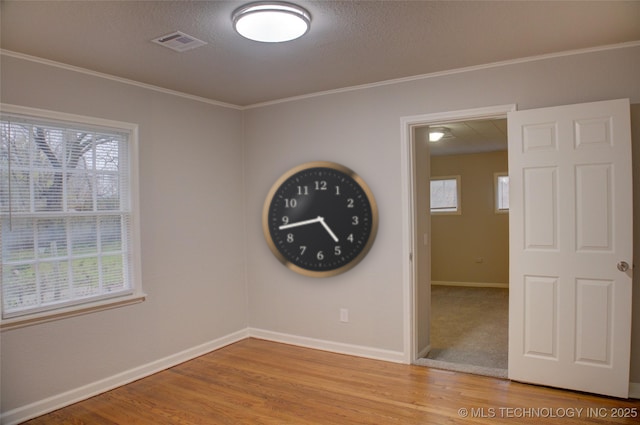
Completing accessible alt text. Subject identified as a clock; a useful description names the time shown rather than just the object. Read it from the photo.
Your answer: 4:43
